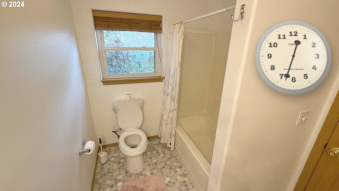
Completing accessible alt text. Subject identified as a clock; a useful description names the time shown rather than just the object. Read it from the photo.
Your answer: 12:33
